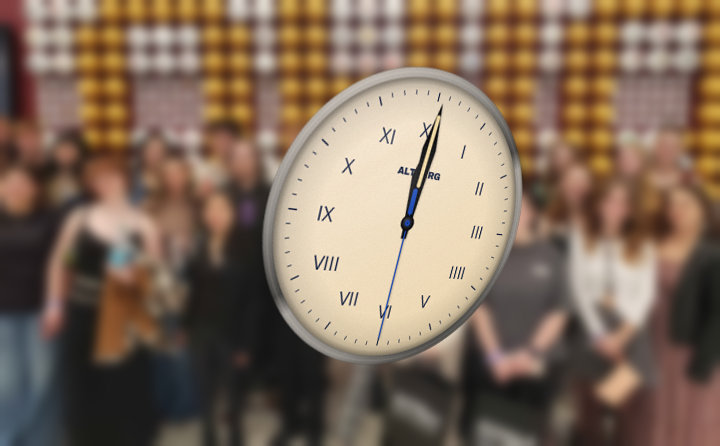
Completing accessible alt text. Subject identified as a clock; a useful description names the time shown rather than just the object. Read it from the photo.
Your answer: 12:00:30
